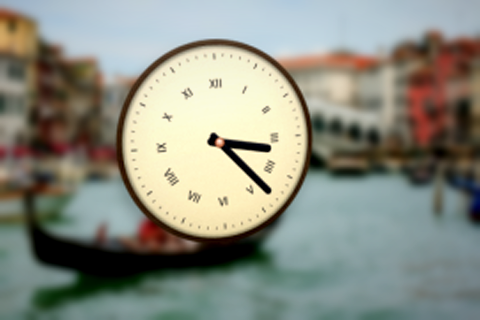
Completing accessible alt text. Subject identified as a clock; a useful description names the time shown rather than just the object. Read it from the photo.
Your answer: 3:23
